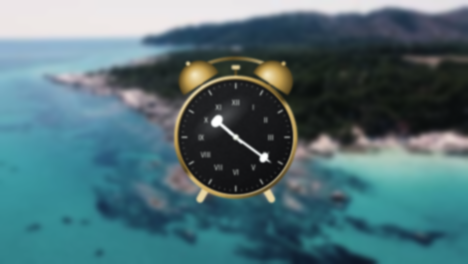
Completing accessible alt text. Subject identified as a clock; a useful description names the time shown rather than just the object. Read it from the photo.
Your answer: 10:21
